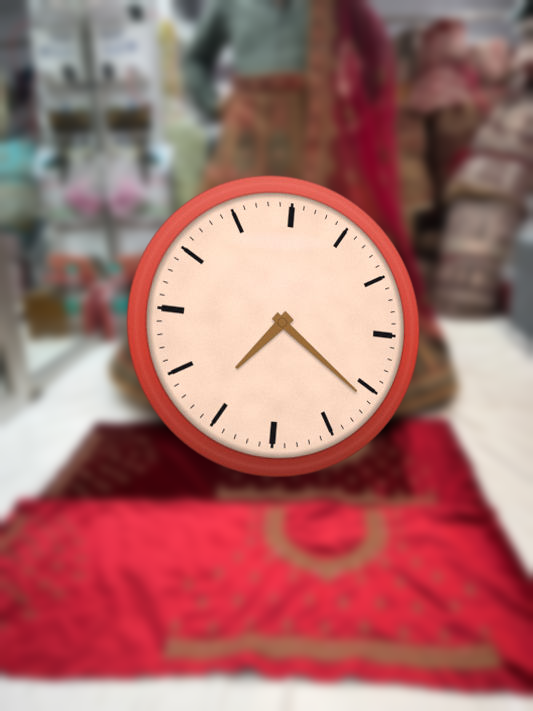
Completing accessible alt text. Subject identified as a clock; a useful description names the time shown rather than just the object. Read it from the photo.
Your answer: 7:21
